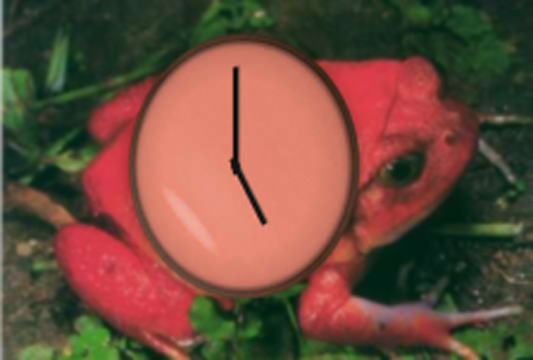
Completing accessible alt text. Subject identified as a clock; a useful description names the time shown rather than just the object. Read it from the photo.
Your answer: 5:00
